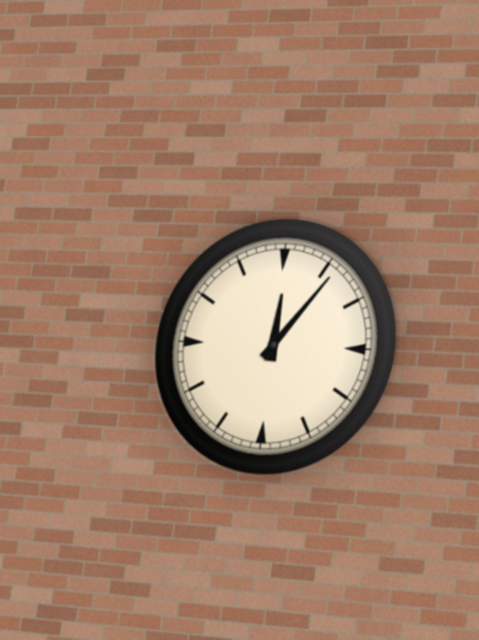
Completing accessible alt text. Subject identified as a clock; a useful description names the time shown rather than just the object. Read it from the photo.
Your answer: 12:06
